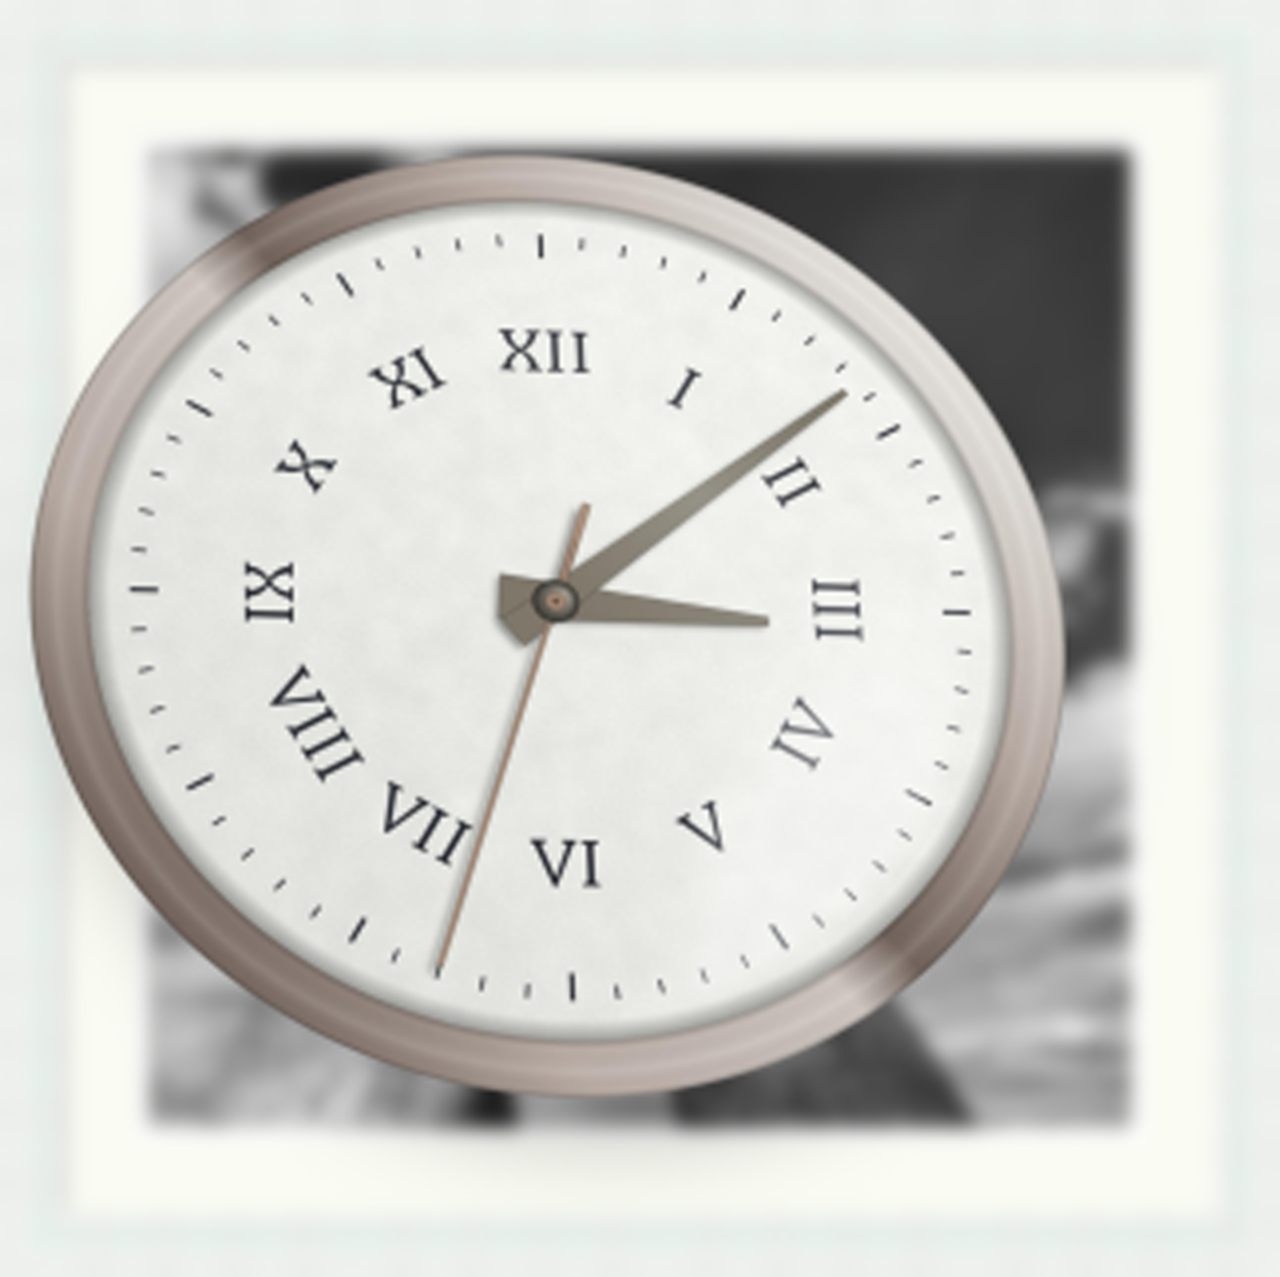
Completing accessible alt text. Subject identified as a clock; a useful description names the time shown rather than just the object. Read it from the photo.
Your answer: 3:08:33
